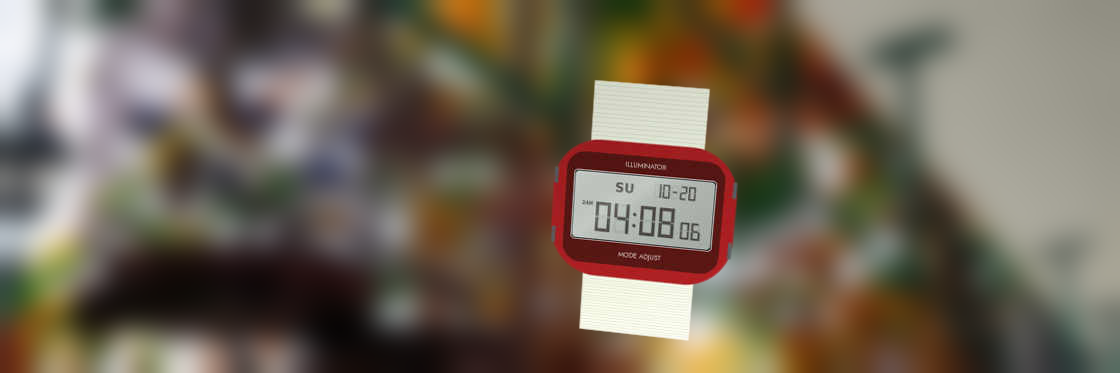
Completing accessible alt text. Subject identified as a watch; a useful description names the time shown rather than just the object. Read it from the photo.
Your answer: 4:08:06
